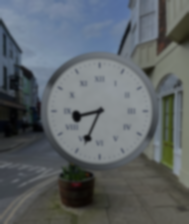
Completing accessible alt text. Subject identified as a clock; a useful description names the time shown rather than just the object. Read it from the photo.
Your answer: 8:34
